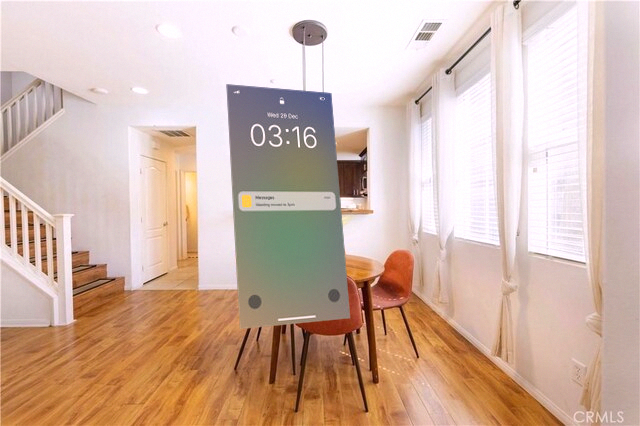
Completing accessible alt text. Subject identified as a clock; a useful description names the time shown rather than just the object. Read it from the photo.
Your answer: 3:16
